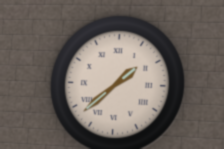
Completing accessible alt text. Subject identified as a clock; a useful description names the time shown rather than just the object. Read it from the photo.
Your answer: 1:38
